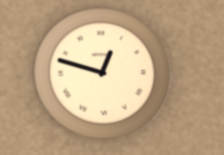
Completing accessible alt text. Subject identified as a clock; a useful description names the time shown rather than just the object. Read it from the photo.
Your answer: 12:48
